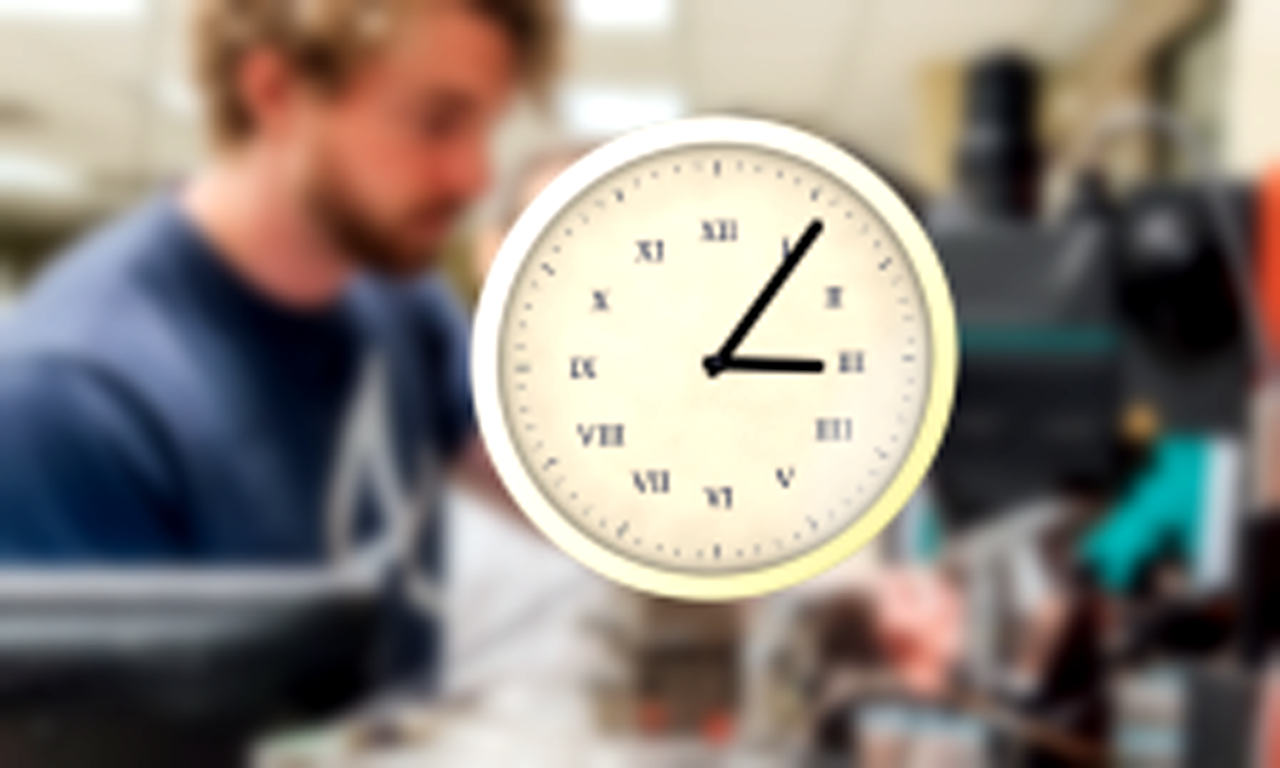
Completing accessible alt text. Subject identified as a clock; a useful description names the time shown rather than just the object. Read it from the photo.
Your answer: 3:06
